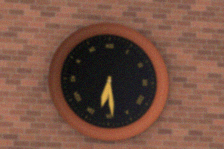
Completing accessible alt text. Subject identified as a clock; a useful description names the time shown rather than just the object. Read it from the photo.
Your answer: 6:29
